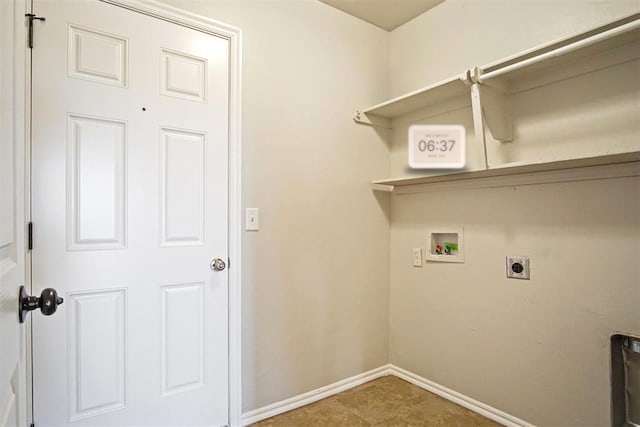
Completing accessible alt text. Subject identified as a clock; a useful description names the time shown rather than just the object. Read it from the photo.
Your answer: 6:37
